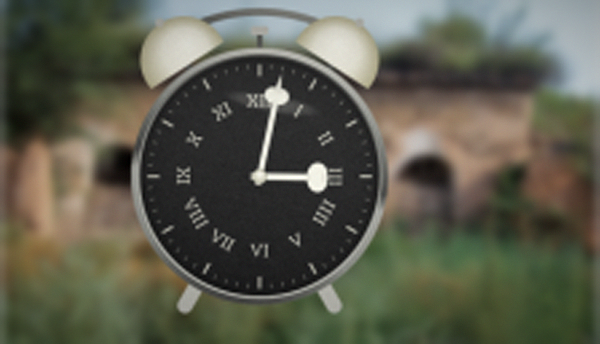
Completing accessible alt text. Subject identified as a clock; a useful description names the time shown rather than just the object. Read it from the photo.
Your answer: 3:02
